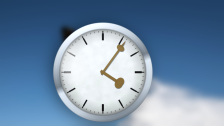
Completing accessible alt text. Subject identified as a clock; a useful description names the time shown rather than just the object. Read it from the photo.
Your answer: 4:06
